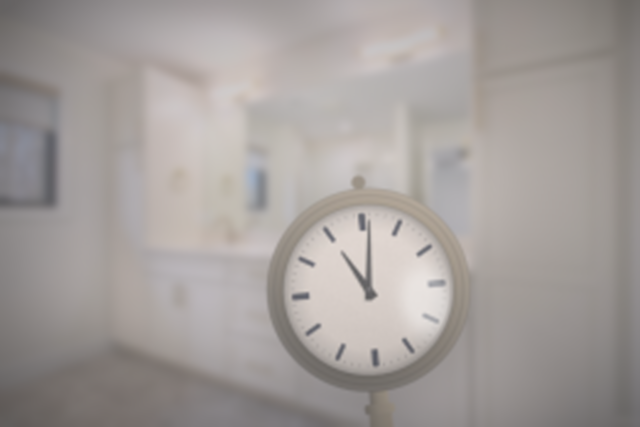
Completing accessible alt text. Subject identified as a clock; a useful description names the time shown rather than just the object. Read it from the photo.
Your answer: 11:01
